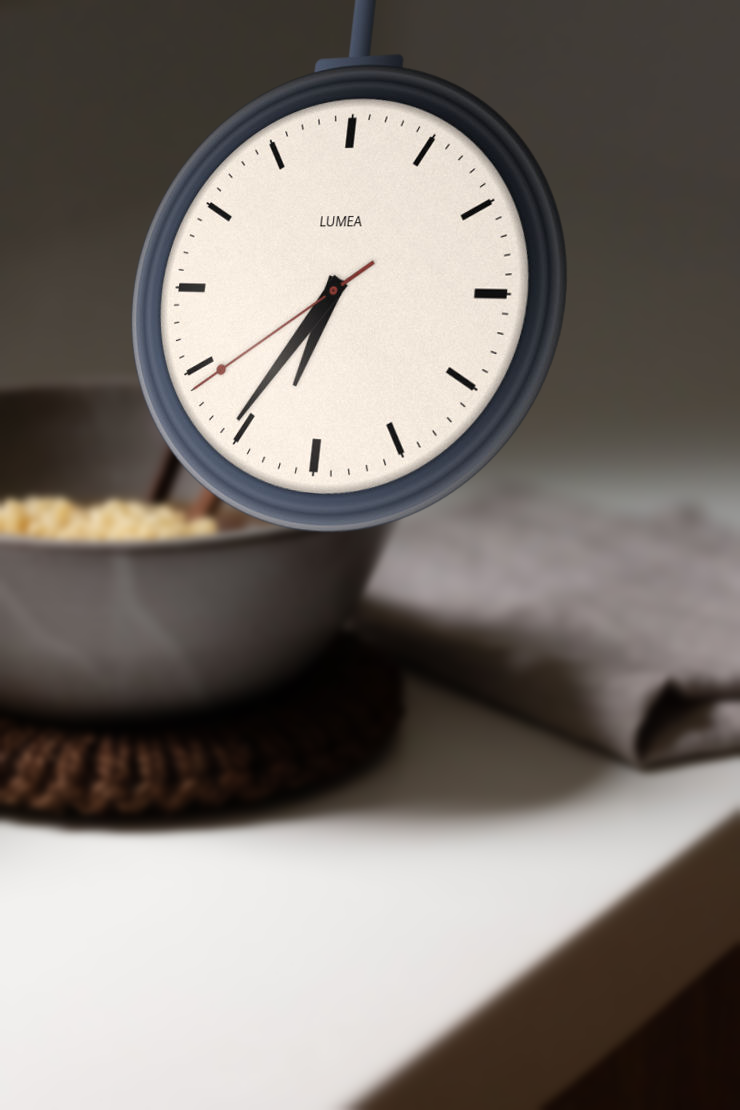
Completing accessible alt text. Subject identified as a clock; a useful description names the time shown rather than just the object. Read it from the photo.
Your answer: 6:35:39
